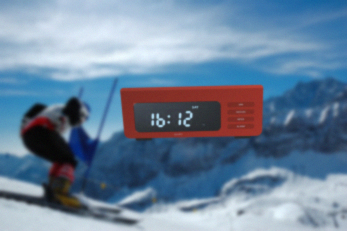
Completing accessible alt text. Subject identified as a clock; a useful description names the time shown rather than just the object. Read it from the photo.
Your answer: 16:12
